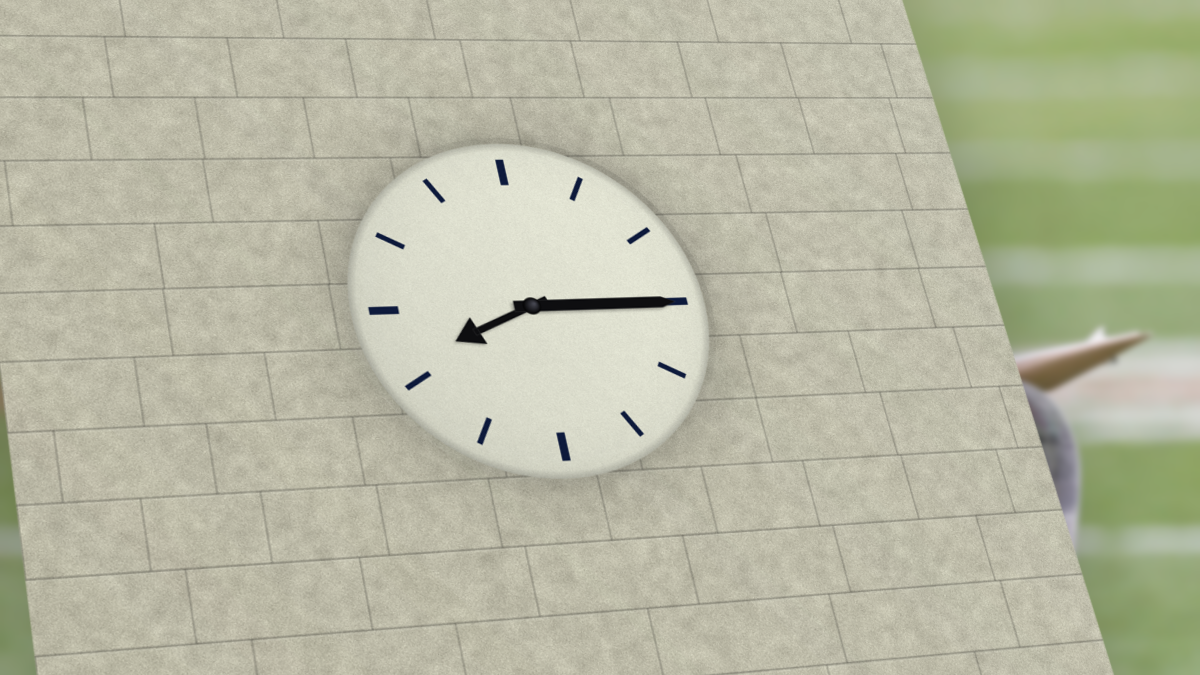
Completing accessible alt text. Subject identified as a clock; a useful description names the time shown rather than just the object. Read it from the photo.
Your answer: 8:15
